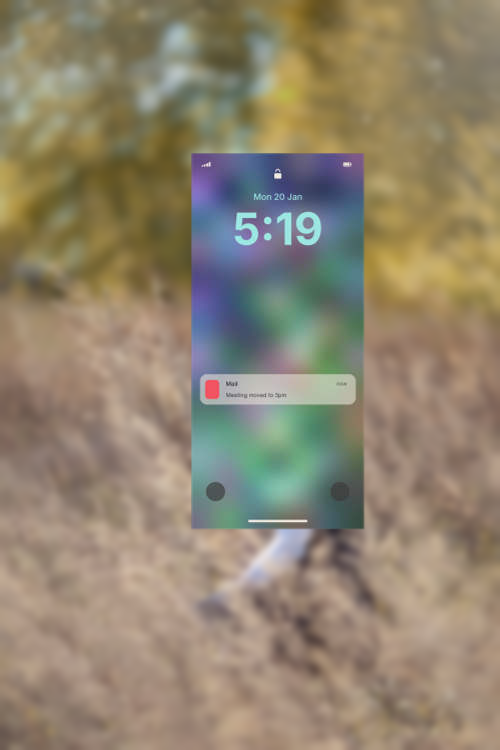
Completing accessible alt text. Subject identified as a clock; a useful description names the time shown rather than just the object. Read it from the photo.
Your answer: 5:19
